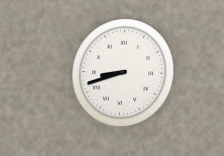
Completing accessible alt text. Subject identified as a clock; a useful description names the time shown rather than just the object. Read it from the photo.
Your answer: 8:42
